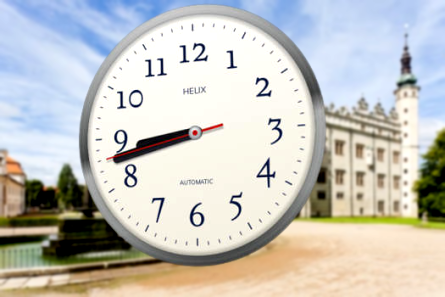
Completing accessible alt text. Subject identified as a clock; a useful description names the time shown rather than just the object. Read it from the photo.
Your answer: 8:42:43
